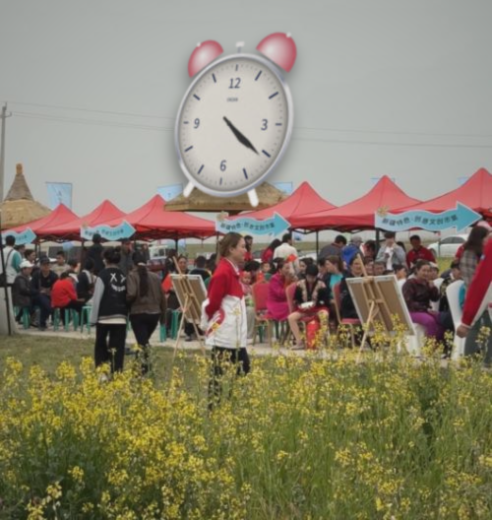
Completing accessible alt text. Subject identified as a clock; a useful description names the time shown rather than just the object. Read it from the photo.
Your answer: 4:21
